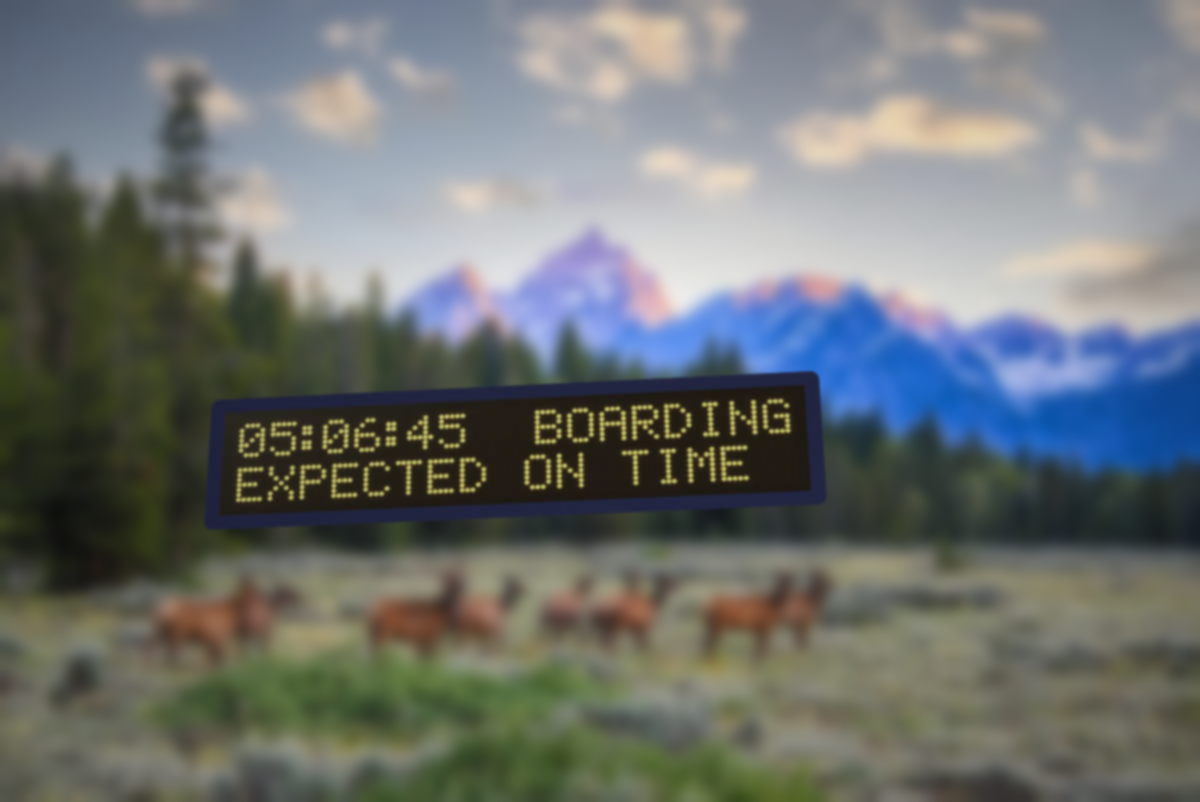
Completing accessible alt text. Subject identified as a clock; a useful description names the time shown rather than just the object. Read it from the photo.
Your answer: 5:06:45
